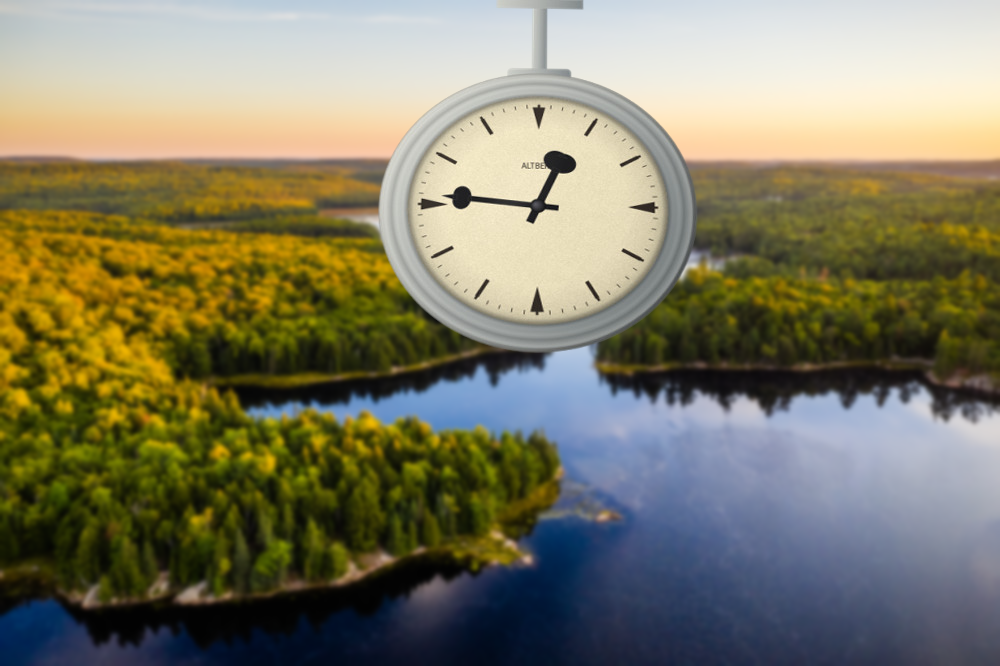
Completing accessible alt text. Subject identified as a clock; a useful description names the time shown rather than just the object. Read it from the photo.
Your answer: 12:46
